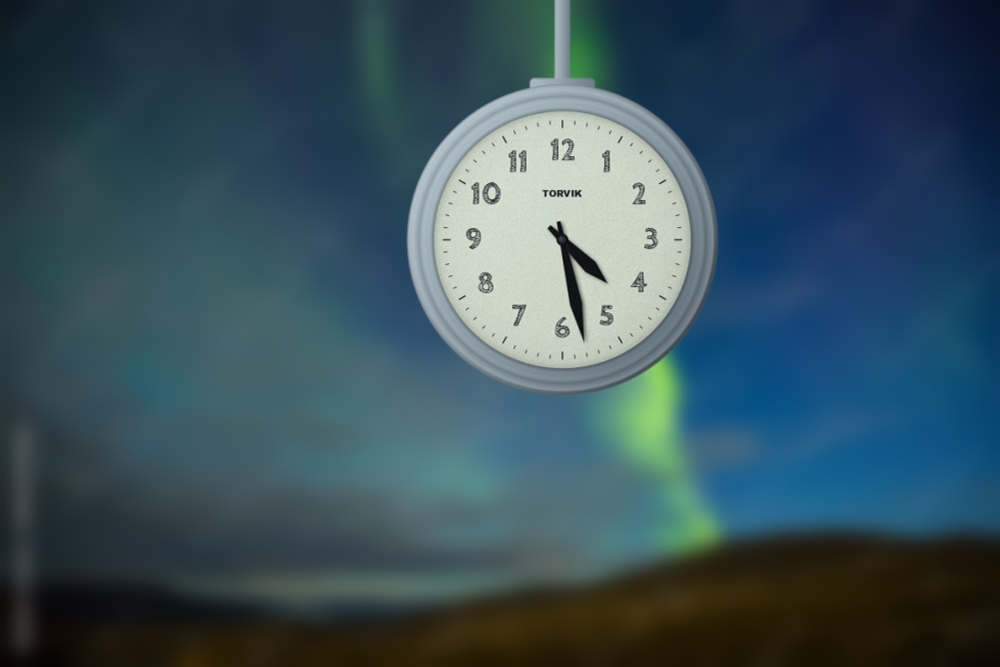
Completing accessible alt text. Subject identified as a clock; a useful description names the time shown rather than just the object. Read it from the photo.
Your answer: 4:28
